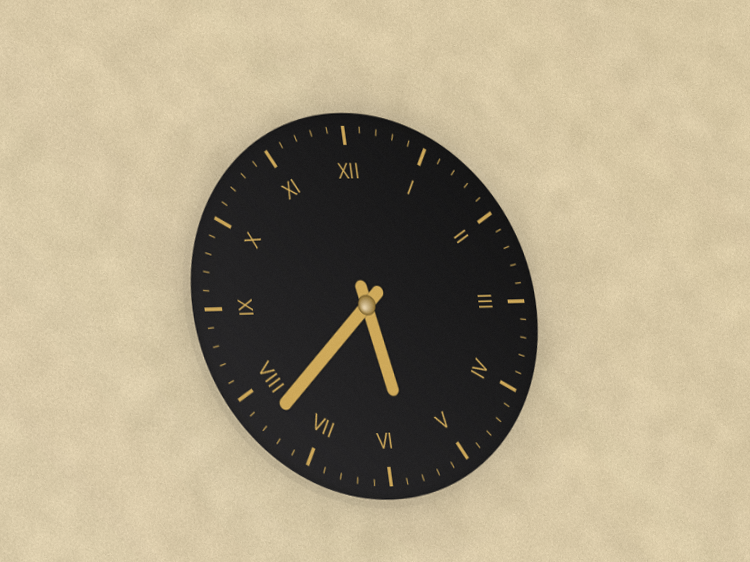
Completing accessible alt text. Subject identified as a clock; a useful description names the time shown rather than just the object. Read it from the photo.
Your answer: 5:38
